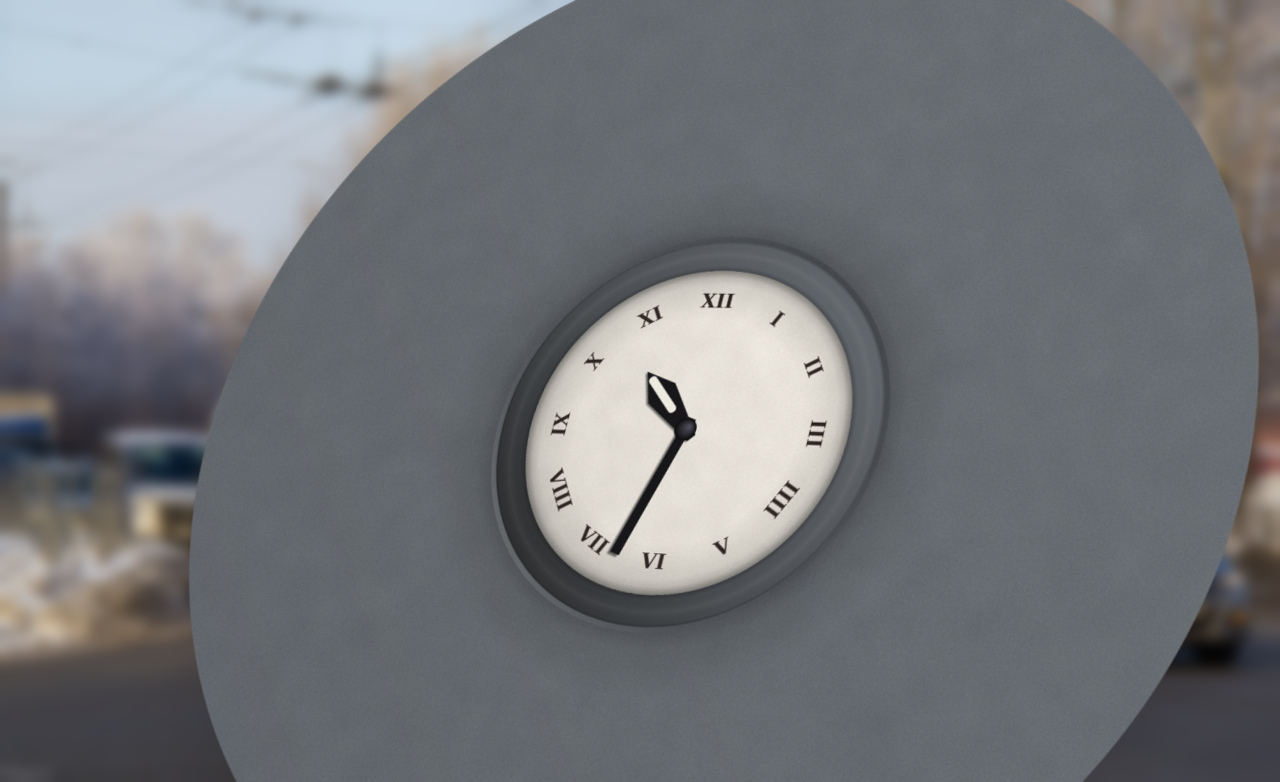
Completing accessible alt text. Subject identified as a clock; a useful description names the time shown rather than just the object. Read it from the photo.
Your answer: 10:33
